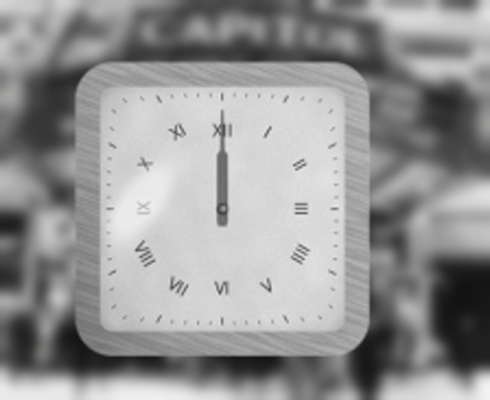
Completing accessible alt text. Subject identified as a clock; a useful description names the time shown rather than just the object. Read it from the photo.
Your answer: 12:00
